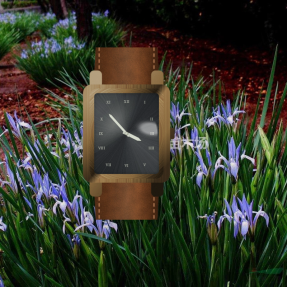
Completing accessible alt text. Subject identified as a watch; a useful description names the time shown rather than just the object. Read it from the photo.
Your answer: 3:53
